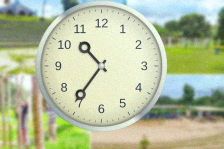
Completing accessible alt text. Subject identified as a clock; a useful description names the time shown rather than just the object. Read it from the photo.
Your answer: 10:36
